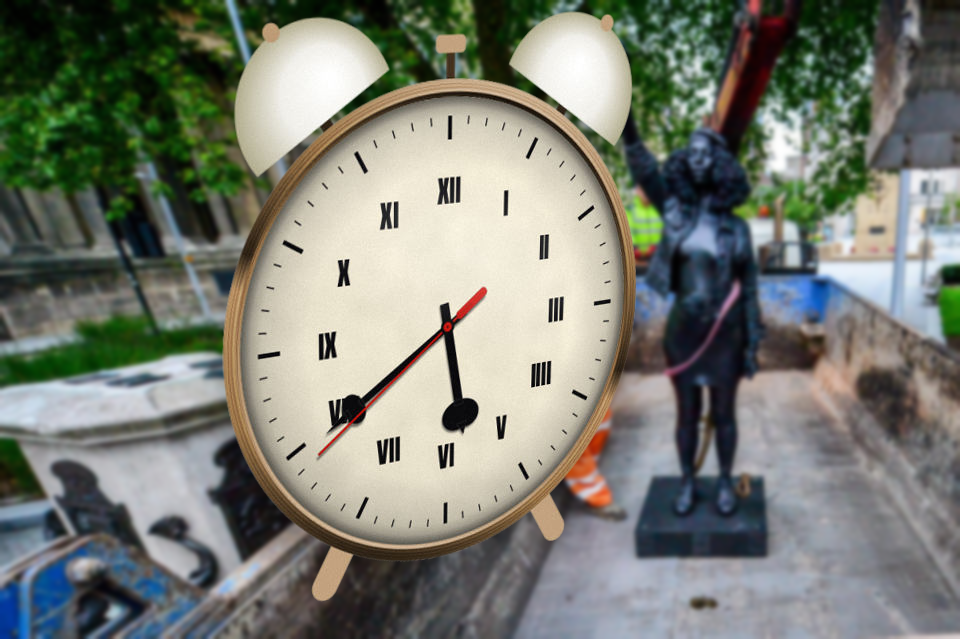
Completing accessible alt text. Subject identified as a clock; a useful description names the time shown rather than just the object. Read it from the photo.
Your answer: 5:39:39
